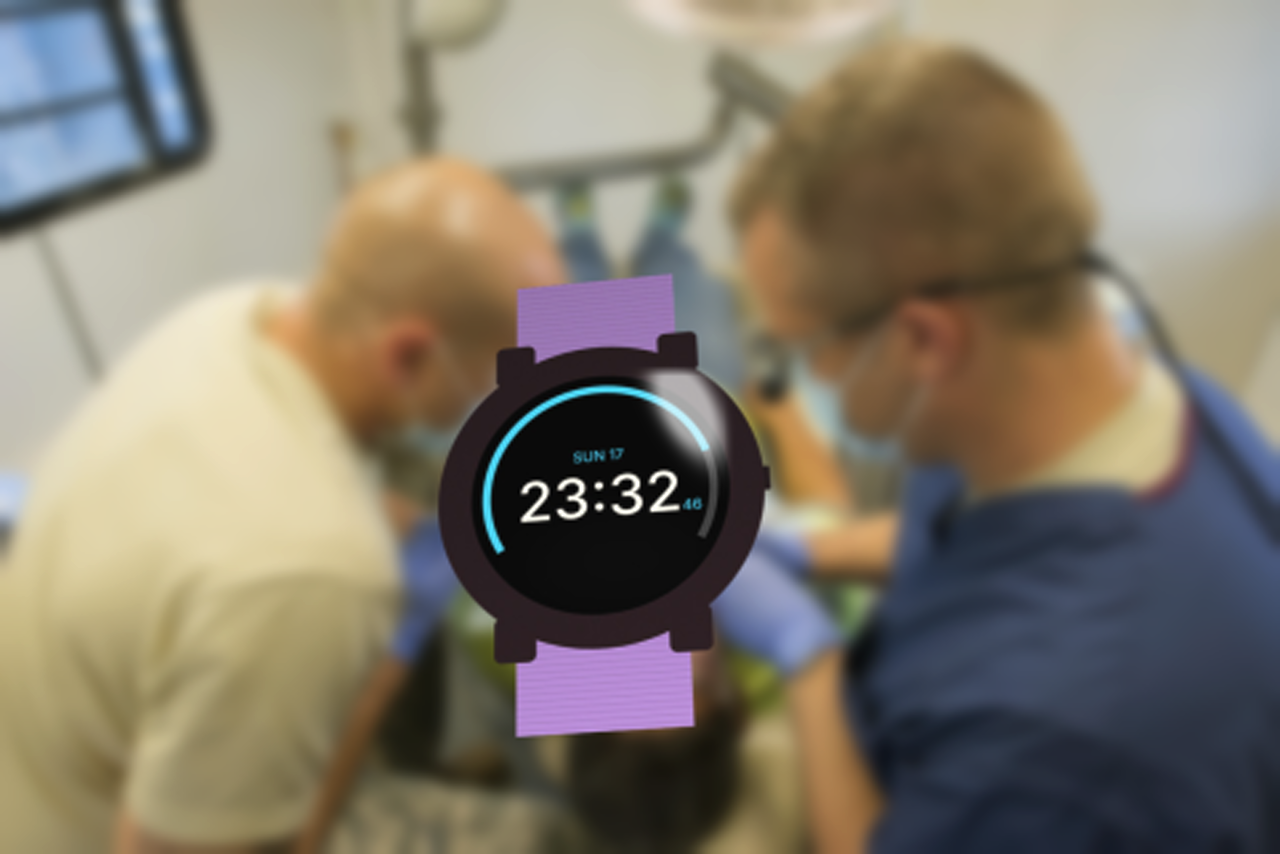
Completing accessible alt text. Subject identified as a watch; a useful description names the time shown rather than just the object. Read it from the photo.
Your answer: 23:32
